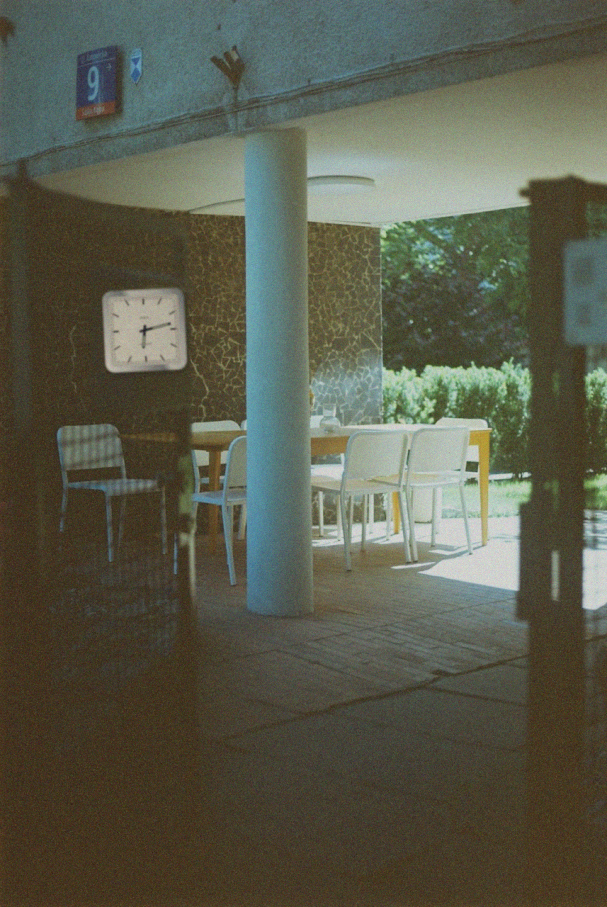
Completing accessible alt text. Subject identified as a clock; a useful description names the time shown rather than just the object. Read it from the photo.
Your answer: 6:13
